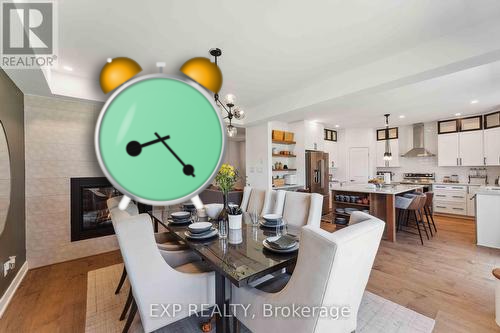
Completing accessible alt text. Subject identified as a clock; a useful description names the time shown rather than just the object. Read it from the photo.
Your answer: 8:23
